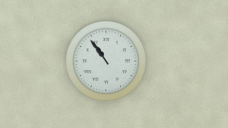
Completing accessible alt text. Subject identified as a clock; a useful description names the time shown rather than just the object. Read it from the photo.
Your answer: 10:54
